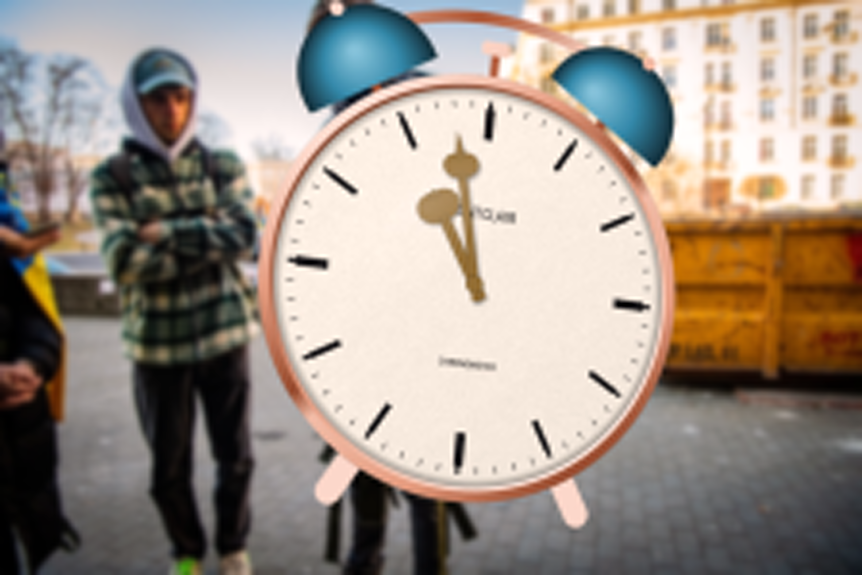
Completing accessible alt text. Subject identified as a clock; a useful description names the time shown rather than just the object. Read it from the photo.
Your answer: 10:58
